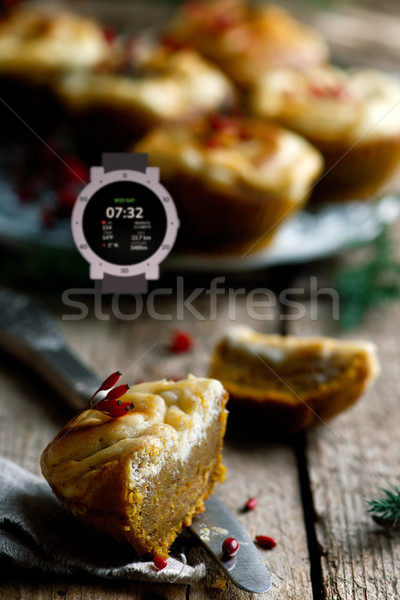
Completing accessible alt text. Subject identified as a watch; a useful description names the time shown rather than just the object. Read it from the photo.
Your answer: 7:32
